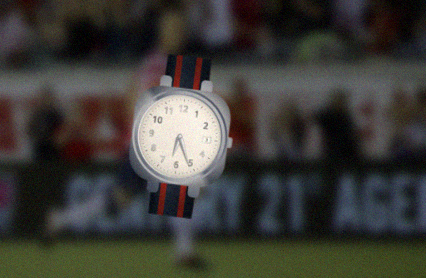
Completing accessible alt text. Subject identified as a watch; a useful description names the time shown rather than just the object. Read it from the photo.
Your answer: 6:26
